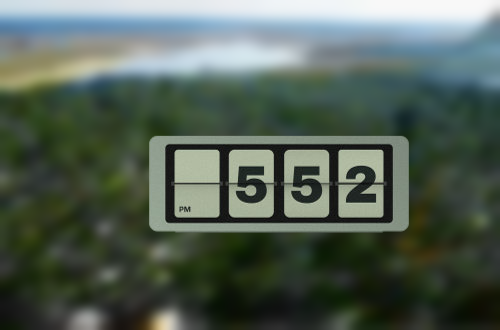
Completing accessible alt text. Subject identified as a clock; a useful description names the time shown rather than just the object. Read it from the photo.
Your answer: 5:52
